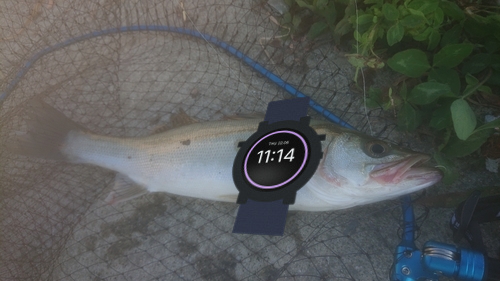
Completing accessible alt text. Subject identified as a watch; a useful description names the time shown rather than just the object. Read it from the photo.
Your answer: 11:14
